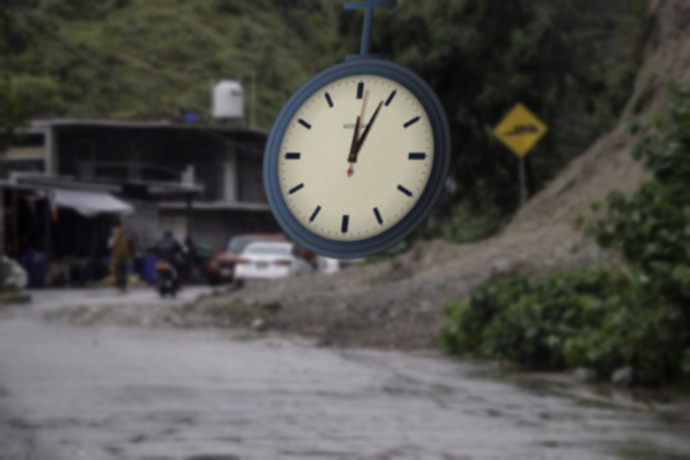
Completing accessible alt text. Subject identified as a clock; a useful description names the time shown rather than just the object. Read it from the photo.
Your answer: 12:04:01
